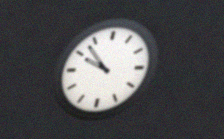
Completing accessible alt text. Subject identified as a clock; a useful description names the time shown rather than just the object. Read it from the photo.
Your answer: 9:53
